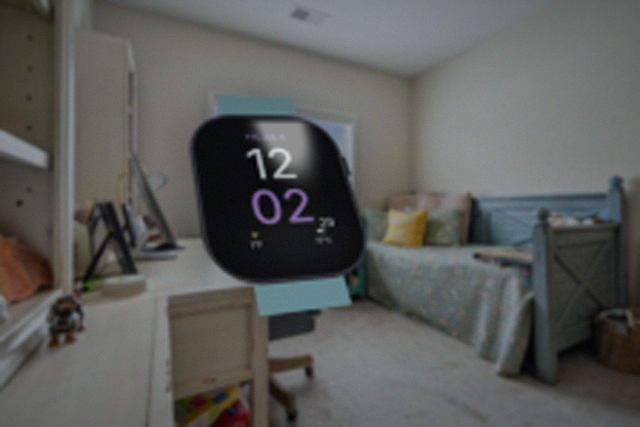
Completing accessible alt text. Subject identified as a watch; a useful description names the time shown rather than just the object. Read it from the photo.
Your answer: 12:02
